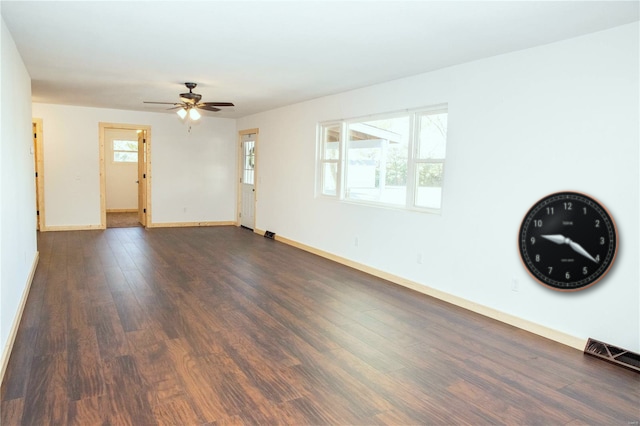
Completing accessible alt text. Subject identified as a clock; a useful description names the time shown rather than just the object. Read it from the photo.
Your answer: 9:21
